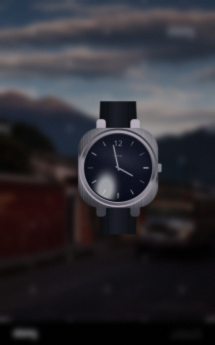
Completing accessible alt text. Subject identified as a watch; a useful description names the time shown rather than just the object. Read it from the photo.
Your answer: 3:58
